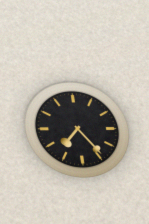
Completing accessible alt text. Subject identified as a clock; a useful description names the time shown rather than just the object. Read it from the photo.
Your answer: 7:24
